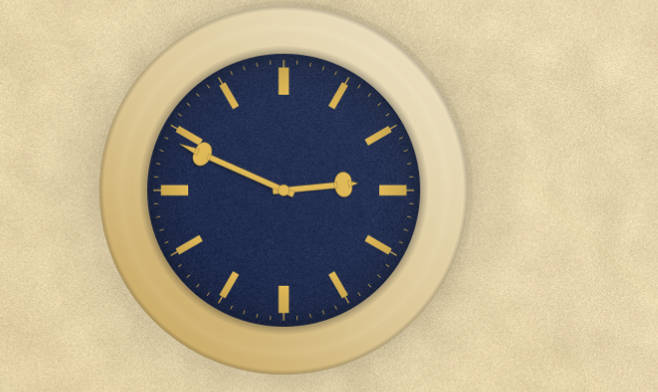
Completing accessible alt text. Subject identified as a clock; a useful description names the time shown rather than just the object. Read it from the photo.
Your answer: 2:49
